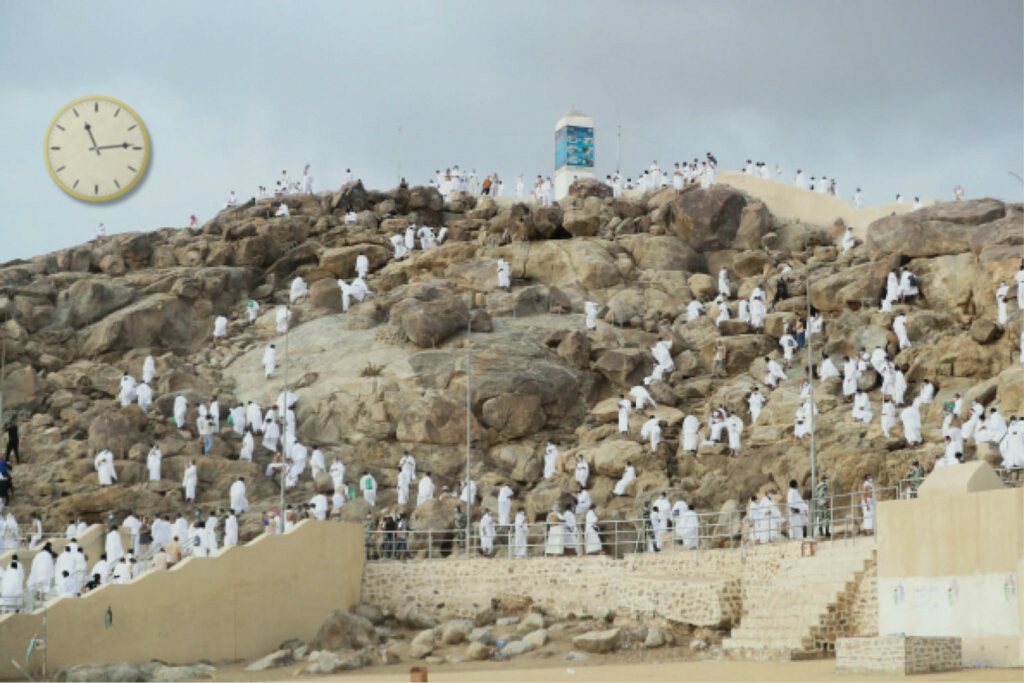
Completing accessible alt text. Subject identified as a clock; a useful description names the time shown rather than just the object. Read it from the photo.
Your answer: 11:14
